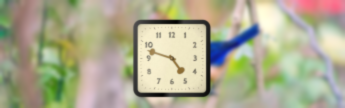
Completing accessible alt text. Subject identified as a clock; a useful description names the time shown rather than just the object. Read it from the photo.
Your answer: 4:48
